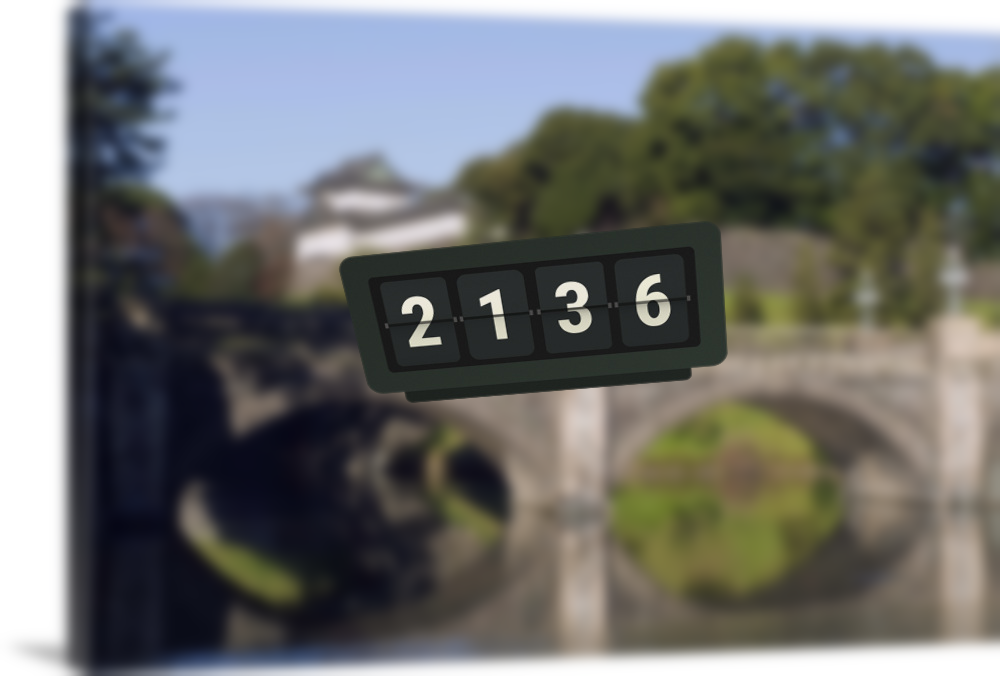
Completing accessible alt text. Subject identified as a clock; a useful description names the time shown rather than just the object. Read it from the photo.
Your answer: 21:36
